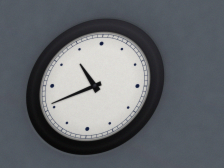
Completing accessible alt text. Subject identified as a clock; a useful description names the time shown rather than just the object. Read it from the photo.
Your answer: 10:41
